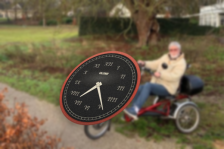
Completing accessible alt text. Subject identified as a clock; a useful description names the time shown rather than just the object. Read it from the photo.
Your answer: 7:24
